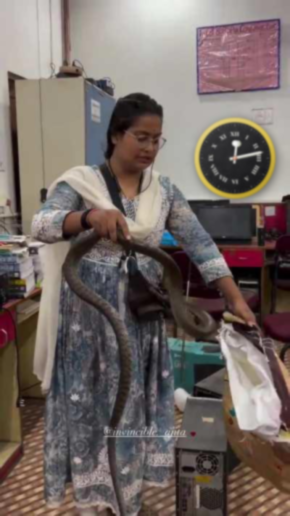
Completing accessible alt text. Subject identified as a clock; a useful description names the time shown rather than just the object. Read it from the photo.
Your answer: 12:13
